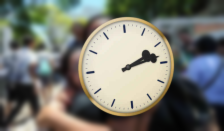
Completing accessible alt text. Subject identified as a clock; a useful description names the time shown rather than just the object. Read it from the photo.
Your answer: 2:13
